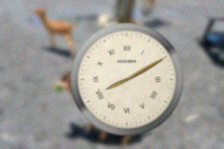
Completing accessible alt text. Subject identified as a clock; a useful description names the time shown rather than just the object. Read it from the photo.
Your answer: 8:10
